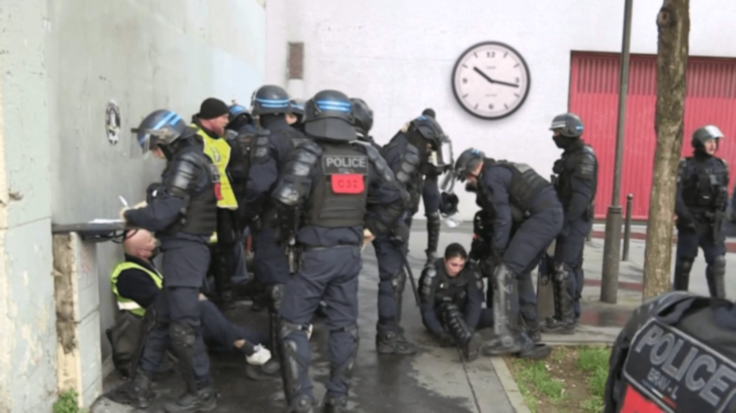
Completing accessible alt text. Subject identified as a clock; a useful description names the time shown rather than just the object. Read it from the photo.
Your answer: 10:17
